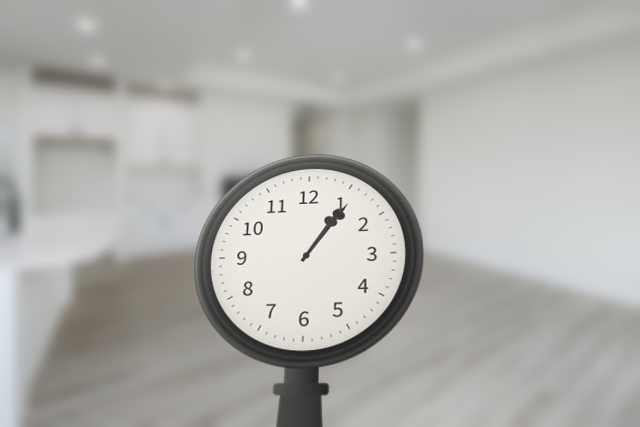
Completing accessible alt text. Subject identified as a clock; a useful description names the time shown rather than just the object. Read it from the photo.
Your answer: 1:06
